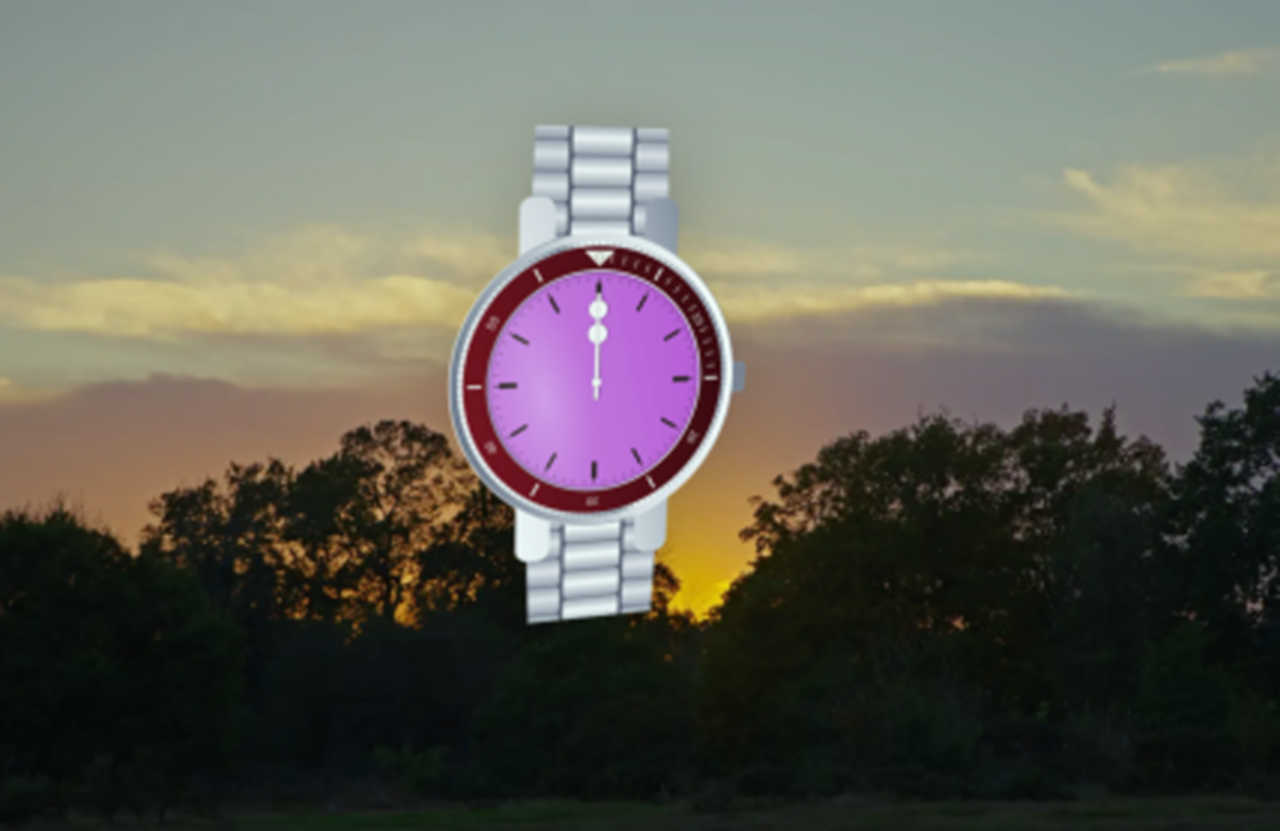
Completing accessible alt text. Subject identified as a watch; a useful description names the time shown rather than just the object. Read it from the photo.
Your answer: 12:00
